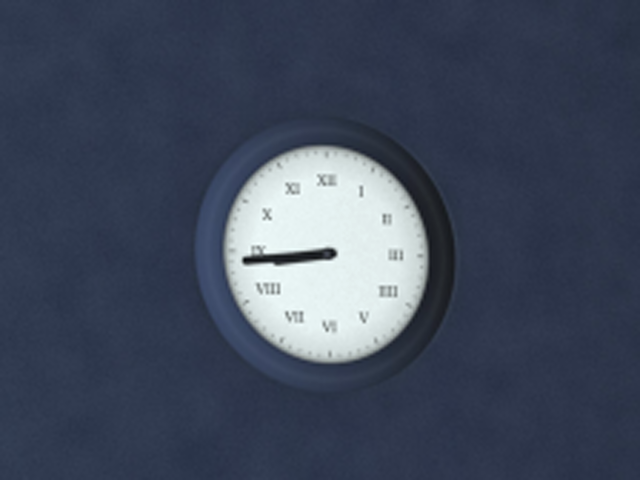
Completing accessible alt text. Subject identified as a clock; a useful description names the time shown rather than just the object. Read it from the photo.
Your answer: 8:44
